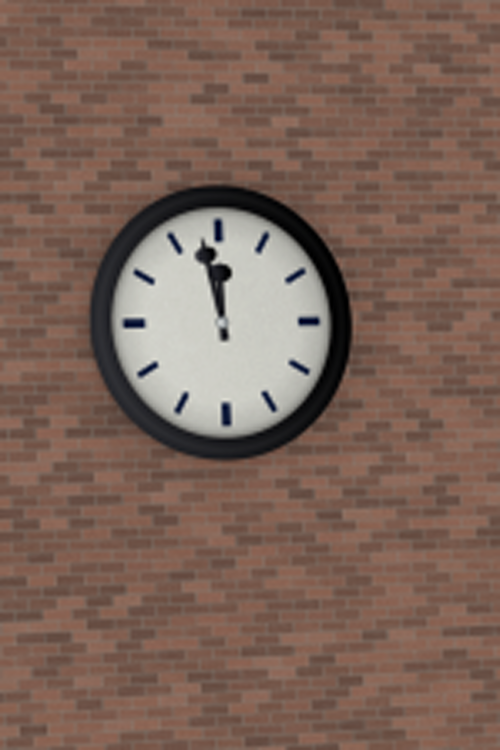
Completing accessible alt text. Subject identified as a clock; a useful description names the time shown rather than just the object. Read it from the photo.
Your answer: 11:58
